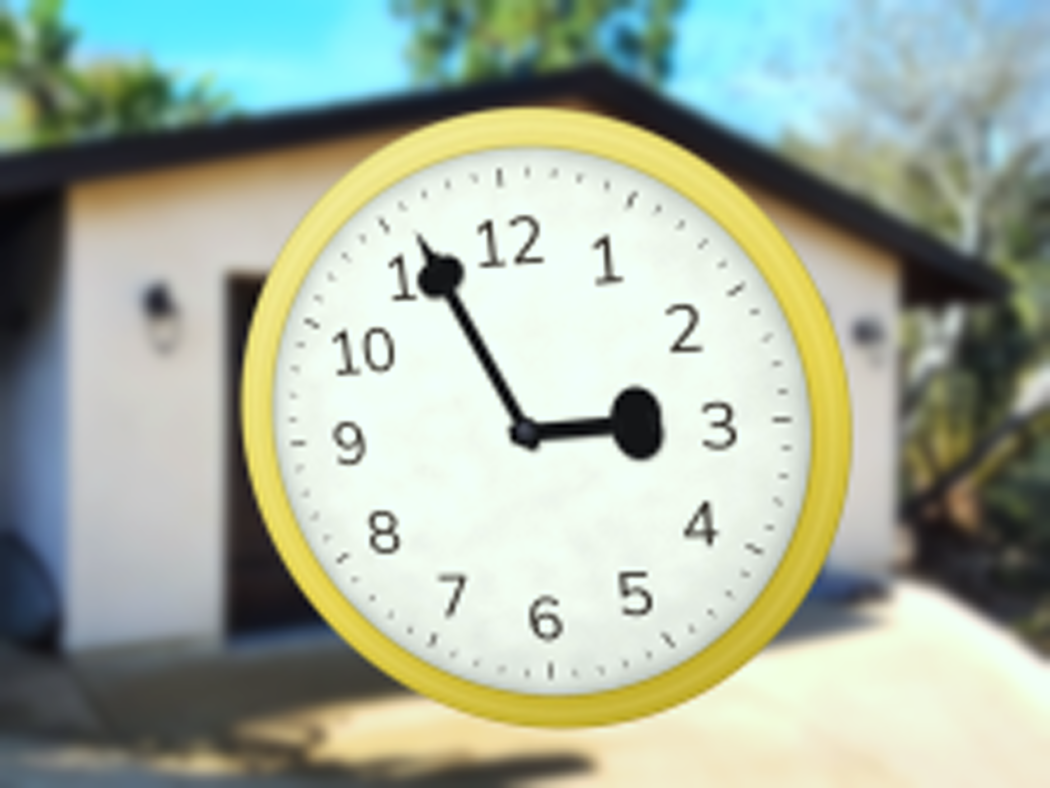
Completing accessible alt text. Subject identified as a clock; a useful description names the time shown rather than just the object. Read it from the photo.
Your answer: 2:56
